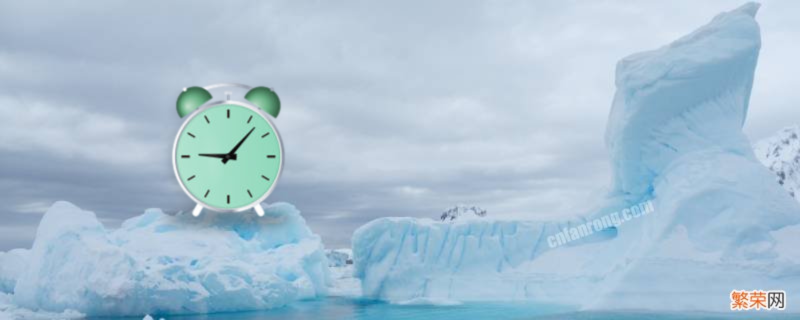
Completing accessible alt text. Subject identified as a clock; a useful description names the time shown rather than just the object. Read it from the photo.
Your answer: 9:07
